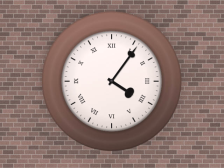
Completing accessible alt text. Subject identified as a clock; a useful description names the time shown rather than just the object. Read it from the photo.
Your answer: 4:06
